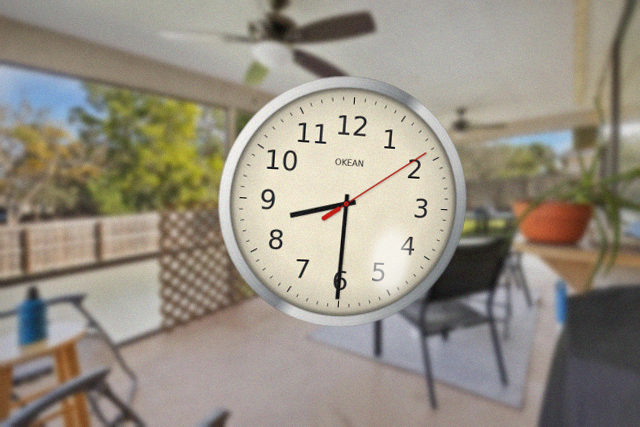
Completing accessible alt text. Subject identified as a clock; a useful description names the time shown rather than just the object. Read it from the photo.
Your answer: 8:30:09
